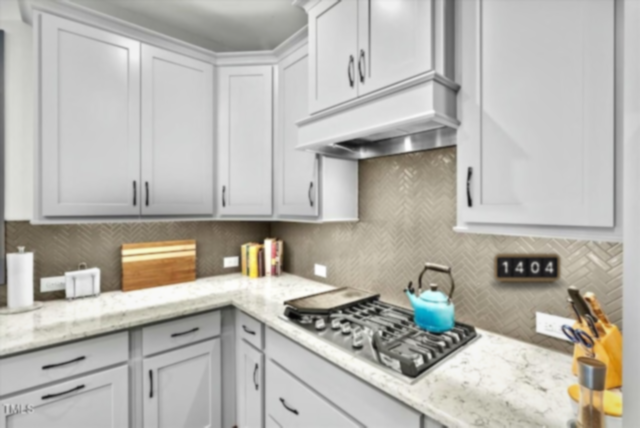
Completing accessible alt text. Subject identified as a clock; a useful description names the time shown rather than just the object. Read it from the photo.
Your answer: 14:04
